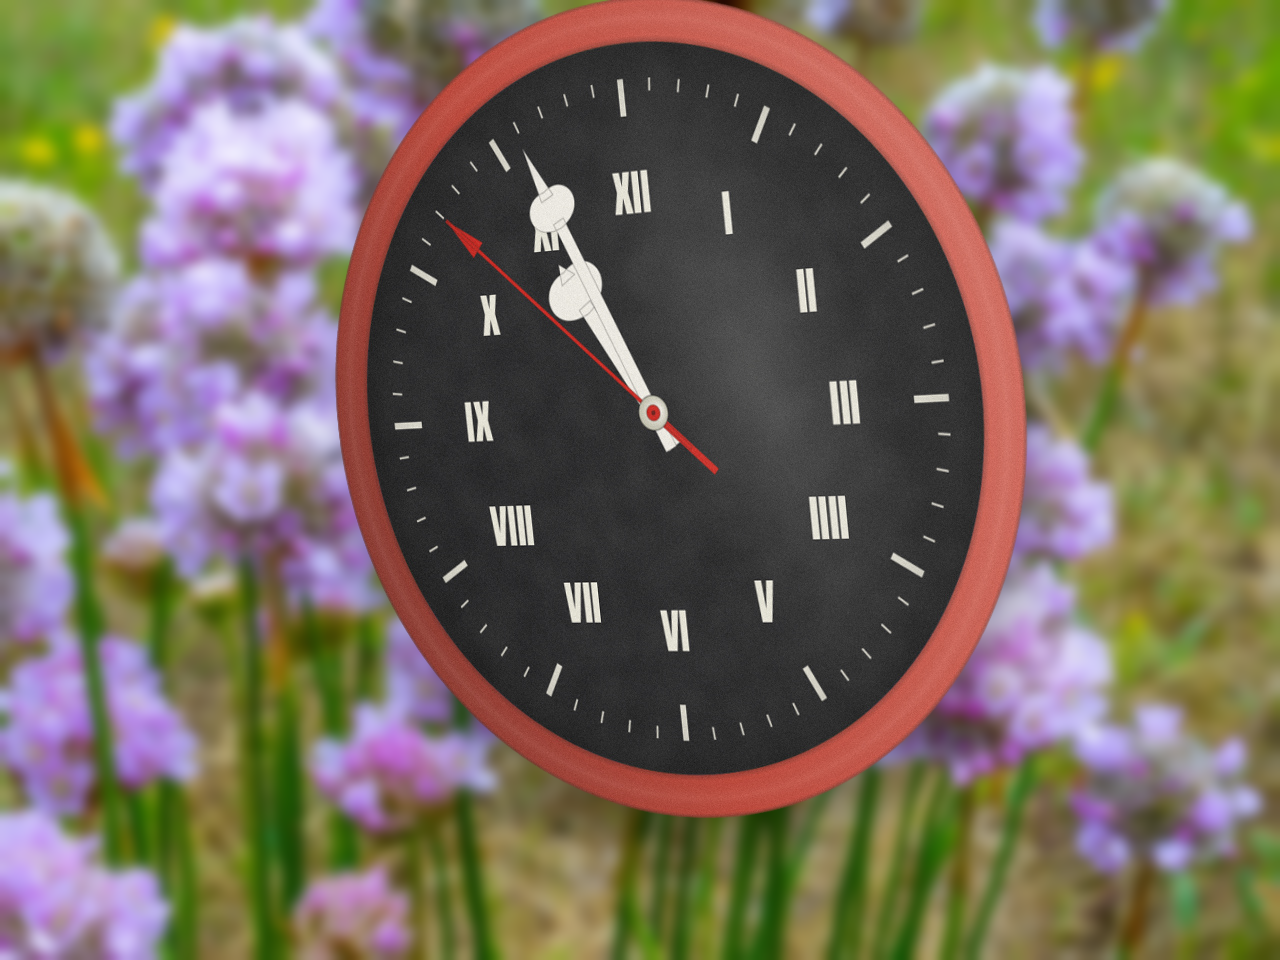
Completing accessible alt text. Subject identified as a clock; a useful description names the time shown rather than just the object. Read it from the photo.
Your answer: 10:55:52
